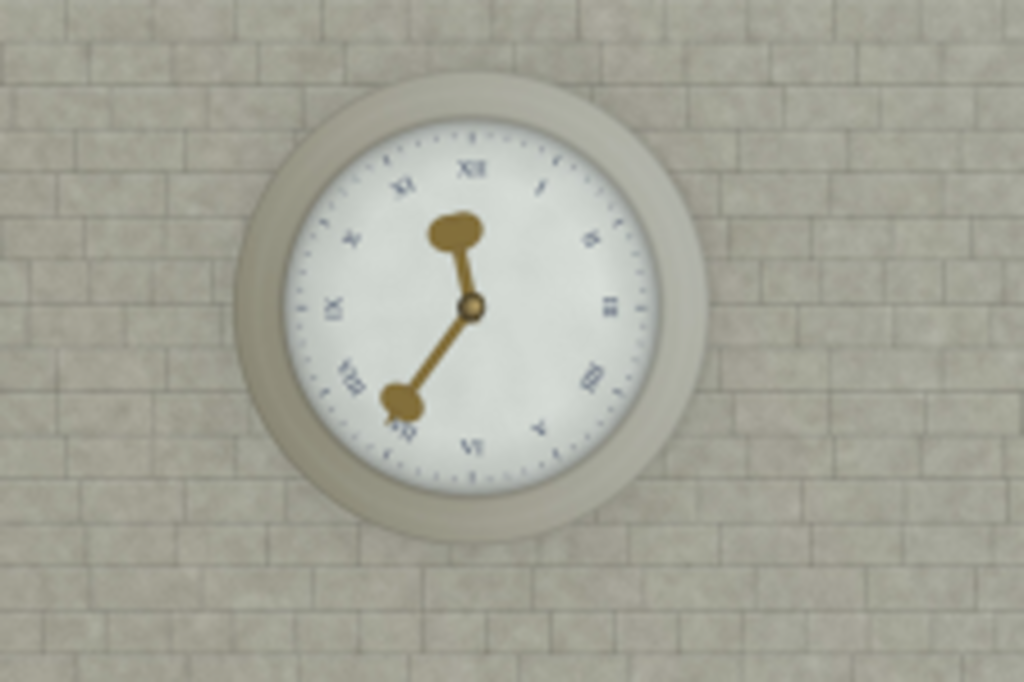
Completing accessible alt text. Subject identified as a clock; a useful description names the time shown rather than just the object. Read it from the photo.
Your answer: 11:36
